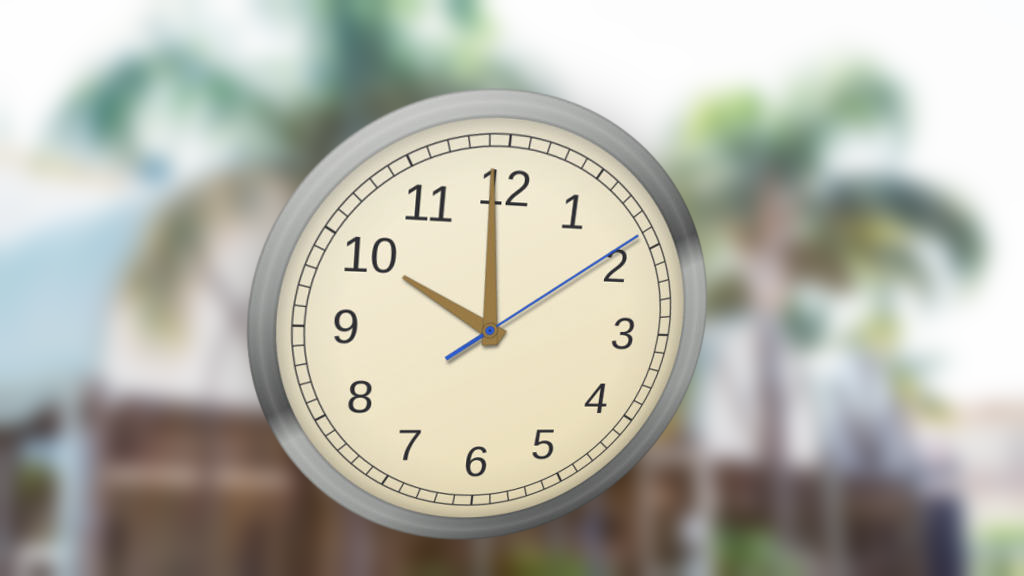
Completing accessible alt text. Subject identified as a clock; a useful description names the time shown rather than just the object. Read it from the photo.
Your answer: 9:59:09
